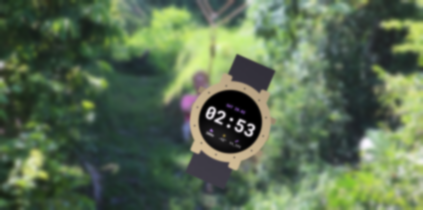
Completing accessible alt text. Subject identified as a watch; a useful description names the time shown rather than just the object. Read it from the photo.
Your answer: 2:53
